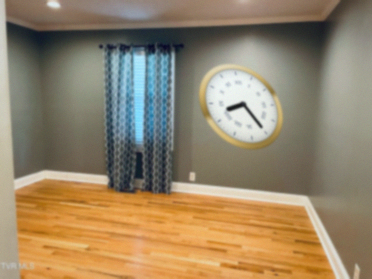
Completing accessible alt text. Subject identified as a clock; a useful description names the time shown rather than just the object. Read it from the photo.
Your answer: 8:25
